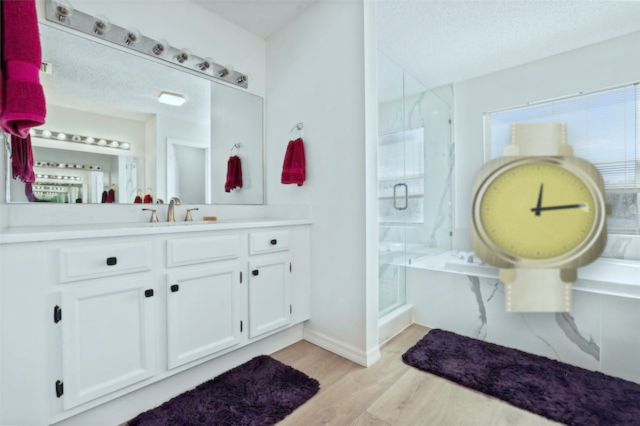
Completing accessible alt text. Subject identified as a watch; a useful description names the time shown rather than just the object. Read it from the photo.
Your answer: 12:14
